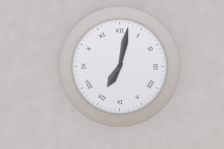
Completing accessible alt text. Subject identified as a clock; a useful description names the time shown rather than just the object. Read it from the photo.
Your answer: 7:02
